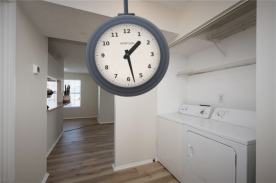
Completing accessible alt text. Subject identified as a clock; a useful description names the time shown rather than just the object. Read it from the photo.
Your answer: 1:28
